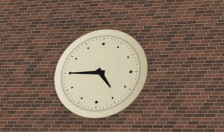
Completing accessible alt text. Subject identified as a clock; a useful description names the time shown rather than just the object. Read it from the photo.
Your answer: 4:45
